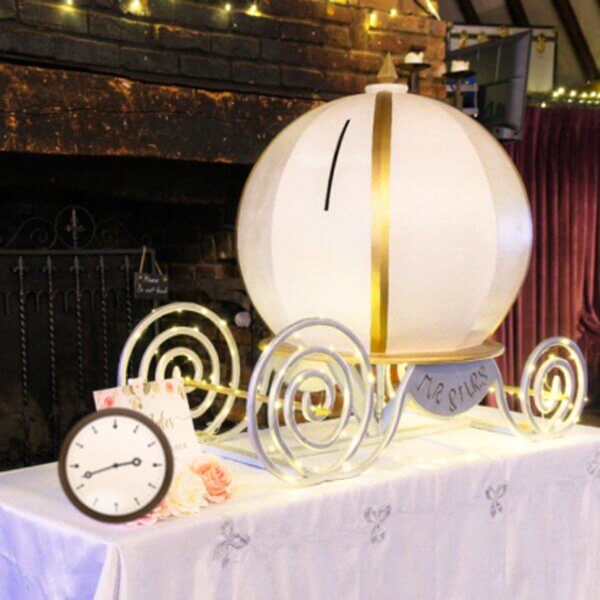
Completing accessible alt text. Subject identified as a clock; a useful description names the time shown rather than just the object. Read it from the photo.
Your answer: 2:42
